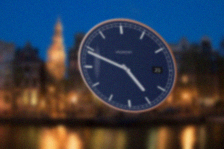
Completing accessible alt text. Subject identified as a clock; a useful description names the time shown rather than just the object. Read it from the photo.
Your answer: 4:49
